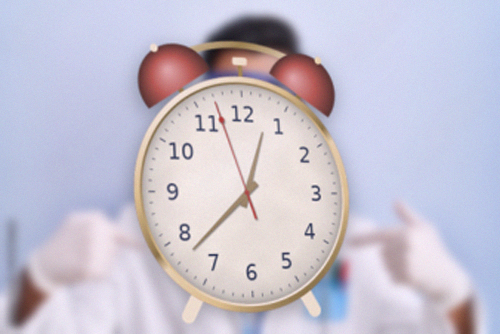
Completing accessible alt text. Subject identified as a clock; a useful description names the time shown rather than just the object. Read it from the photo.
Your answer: 12:37:57
